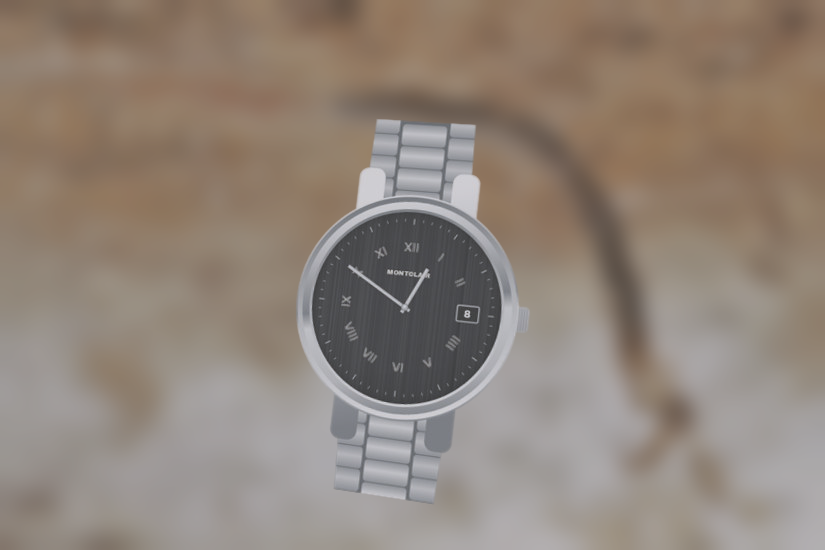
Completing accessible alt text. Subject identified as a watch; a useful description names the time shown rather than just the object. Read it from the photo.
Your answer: 12:50
